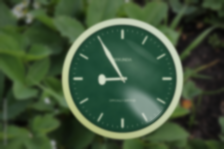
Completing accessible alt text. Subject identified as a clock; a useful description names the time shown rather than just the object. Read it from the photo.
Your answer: 8:55
